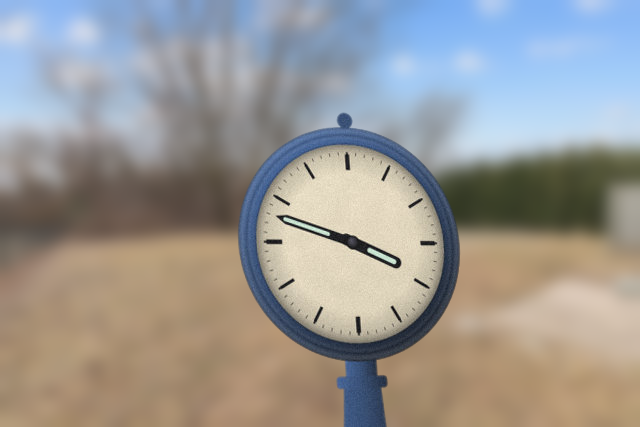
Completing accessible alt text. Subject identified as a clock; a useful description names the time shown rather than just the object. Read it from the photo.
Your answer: 3:48
